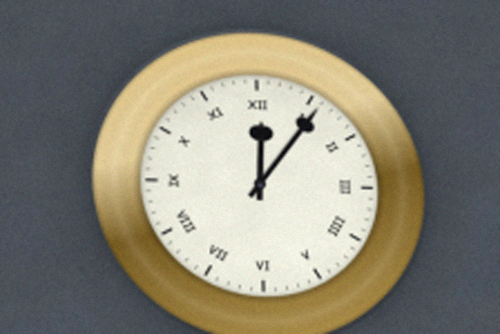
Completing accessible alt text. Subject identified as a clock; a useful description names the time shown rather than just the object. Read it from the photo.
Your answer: 12:06
